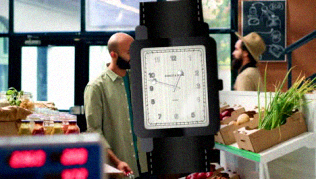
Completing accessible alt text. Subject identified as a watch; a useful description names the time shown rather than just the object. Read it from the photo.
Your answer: 12:48
